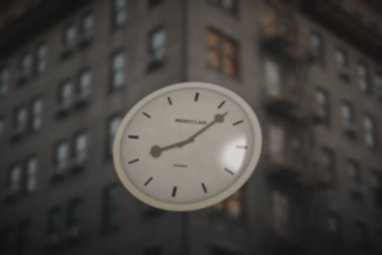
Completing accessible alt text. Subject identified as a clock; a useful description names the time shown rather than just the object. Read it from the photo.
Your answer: 8:07
